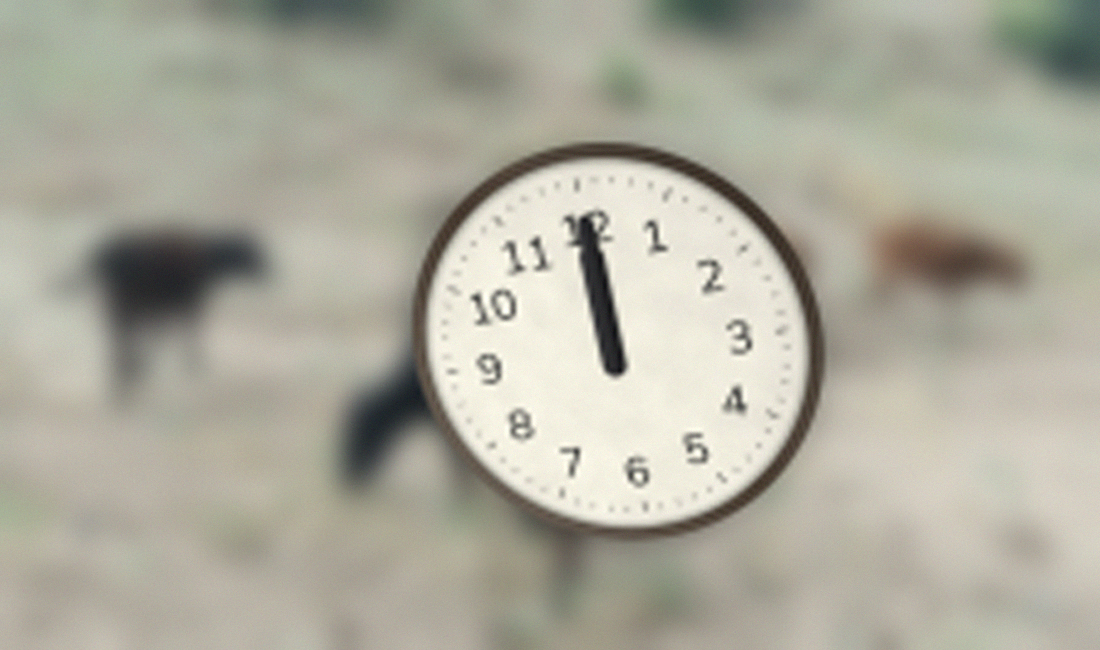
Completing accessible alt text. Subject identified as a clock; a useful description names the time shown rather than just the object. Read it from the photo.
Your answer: 12:00
